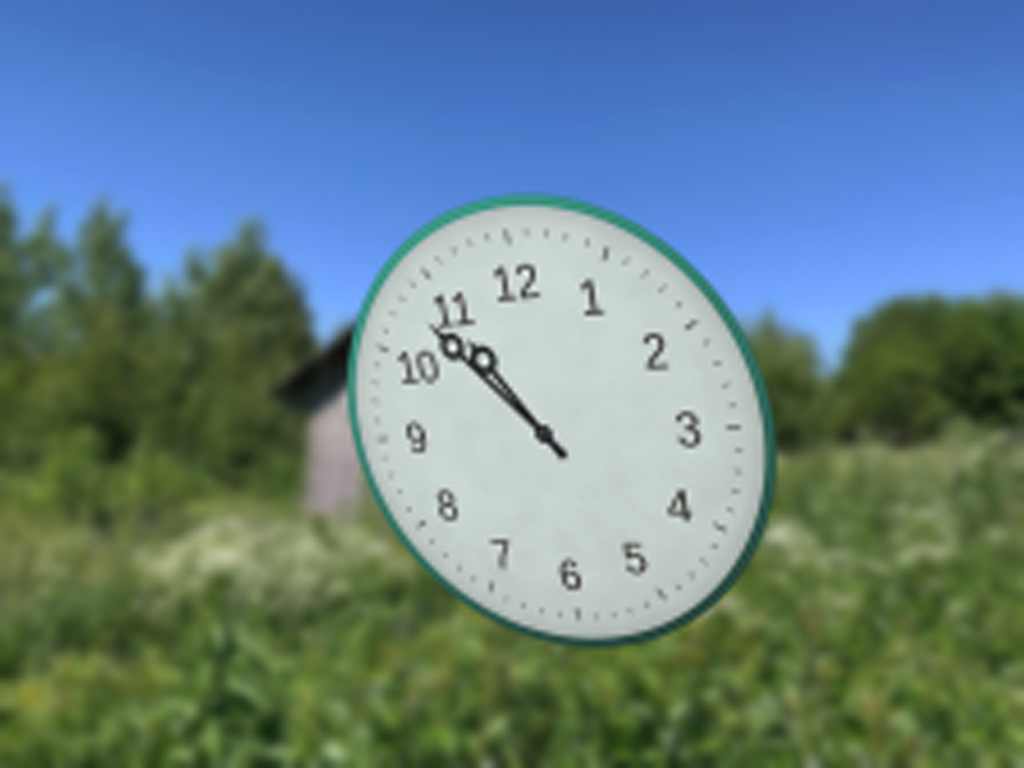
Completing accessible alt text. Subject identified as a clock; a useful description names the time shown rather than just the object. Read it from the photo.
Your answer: 10:53
